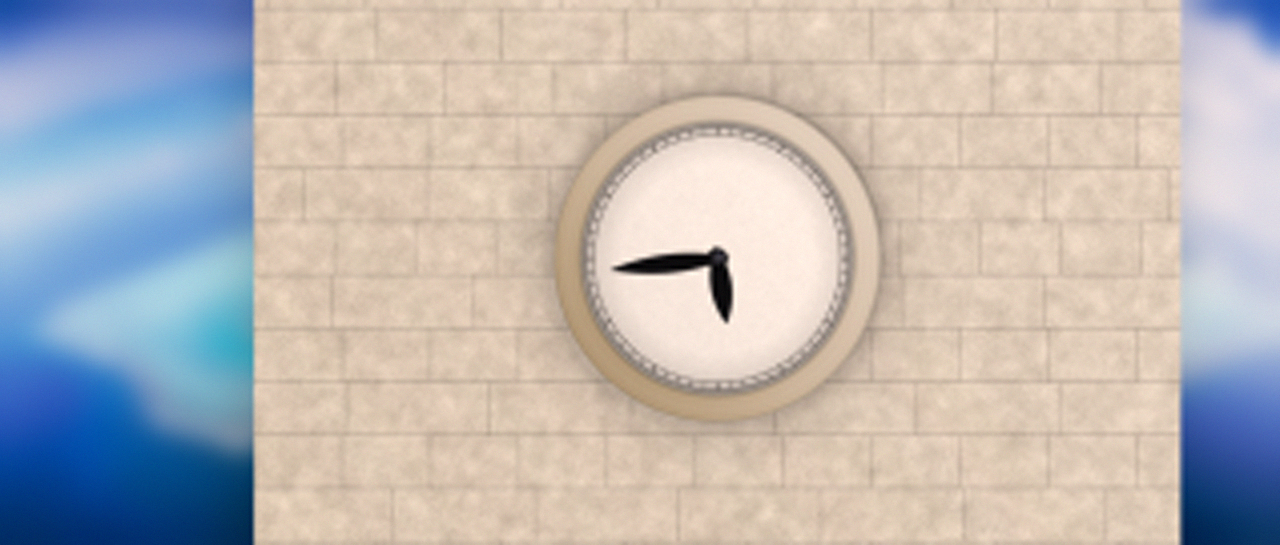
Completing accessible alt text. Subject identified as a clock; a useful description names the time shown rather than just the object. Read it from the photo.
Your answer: 5:44
